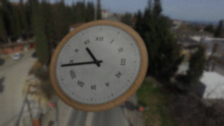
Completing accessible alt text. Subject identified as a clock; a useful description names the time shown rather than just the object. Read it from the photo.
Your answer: 10:44
